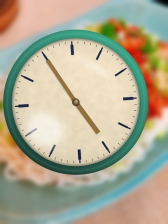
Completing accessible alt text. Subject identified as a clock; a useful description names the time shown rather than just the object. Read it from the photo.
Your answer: 4:55
